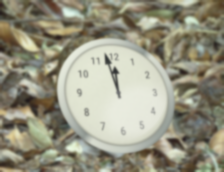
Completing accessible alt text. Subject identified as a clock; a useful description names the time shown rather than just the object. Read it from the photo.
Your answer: 11:58
